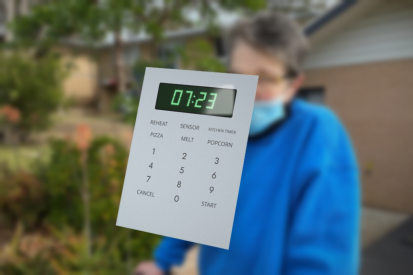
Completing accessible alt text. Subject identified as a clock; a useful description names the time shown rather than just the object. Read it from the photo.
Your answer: 7:23
